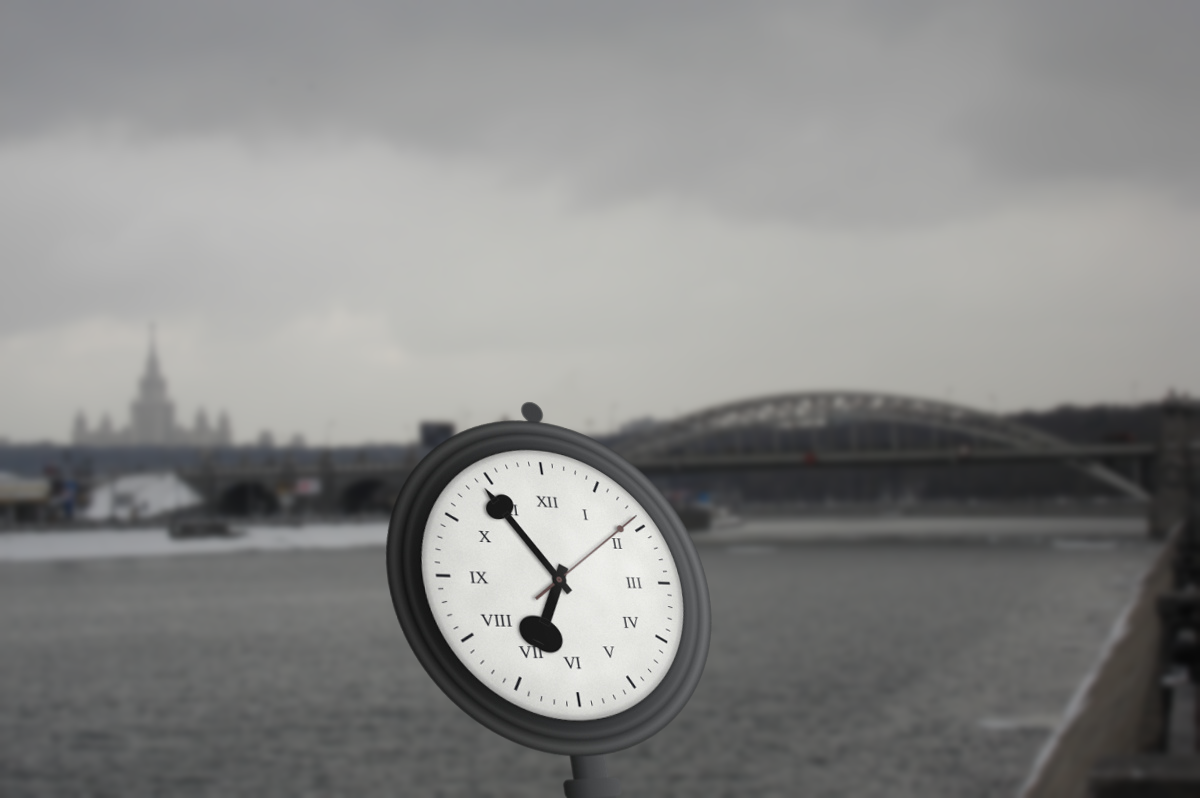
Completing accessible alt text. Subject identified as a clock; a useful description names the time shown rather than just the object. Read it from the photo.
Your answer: 6:54:09
